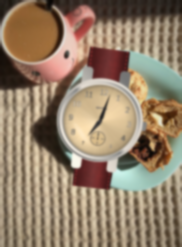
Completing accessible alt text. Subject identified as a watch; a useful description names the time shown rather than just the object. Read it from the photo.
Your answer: 7:02
